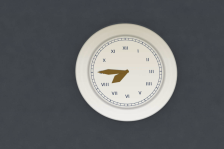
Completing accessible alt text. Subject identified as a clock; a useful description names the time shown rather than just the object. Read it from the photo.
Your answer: 7:45
